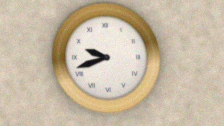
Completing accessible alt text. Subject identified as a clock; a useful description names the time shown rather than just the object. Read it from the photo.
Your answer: 9:42
